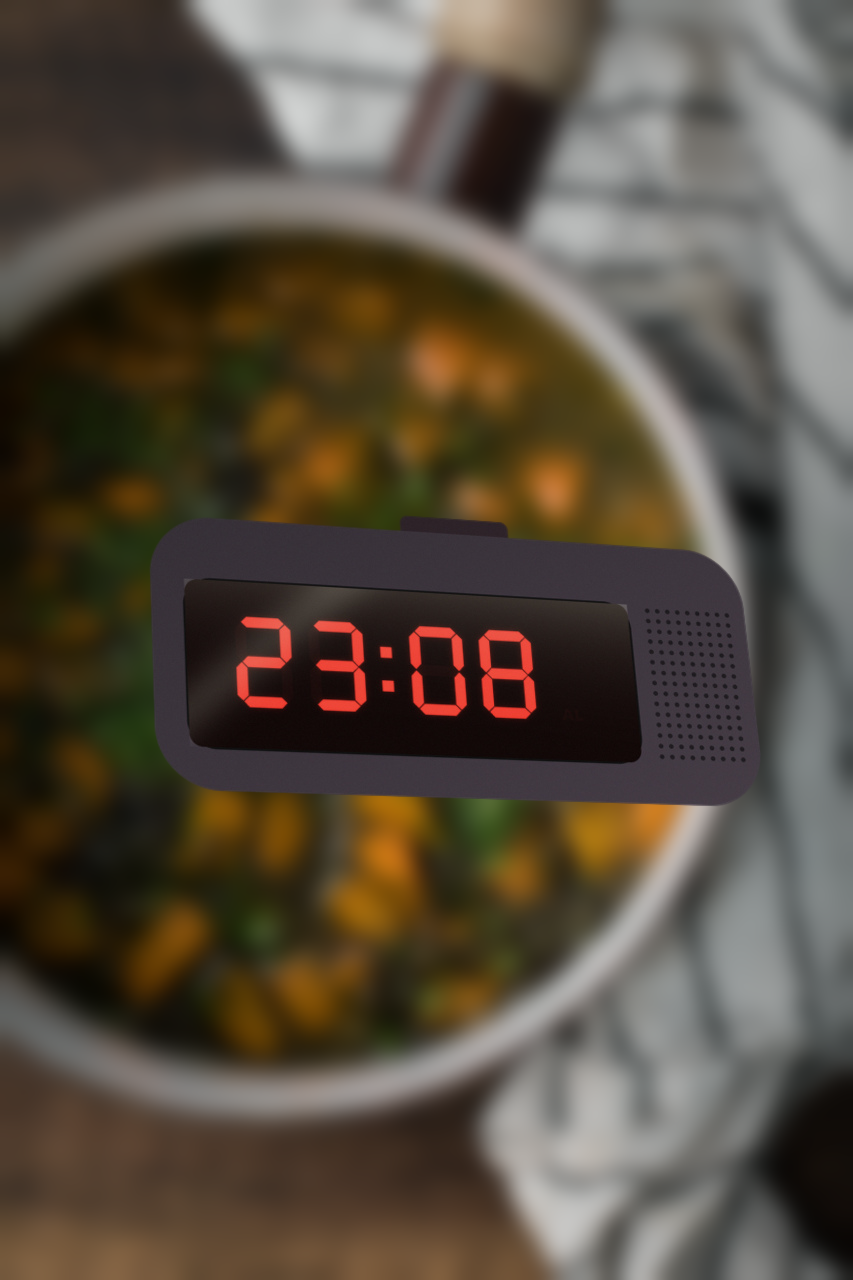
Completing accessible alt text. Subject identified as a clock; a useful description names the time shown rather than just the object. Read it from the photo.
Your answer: 23:08
